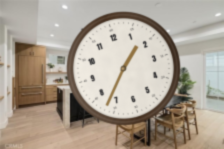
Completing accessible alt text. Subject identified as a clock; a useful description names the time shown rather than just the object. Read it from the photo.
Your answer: 1:37
